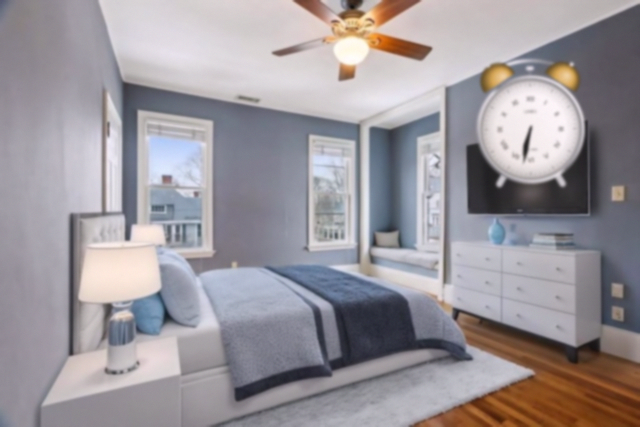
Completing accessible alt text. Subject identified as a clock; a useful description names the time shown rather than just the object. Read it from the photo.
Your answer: 6:32
